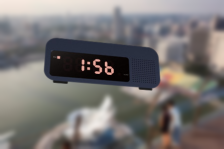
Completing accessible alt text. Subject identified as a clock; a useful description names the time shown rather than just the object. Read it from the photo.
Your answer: 1:56
